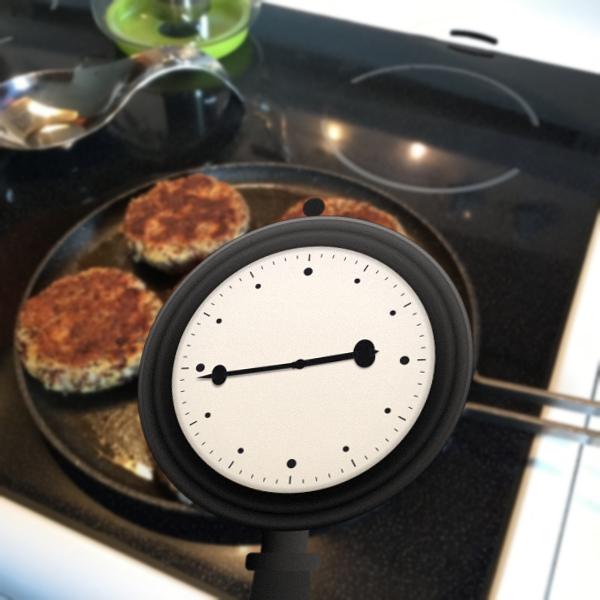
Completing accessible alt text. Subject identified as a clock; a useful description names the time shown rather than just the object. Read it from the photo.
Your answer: 2:44
